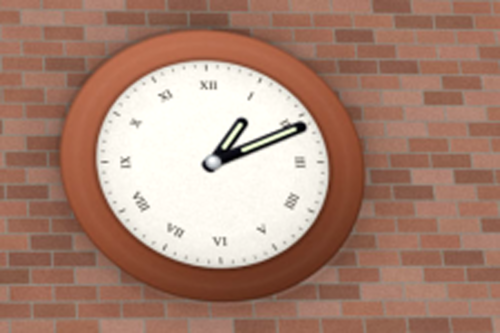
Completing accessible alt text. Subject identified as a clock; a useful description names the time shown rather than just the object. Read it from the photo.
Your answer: 1:11
